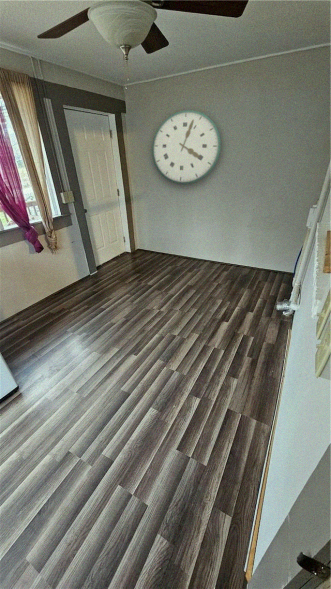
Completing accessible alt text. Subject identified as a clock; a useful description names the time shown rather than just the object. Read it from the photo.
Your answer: 4:03
